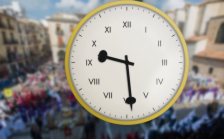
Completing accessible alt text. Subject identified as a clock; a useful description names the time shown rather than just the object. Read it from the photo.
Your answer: 9:29
